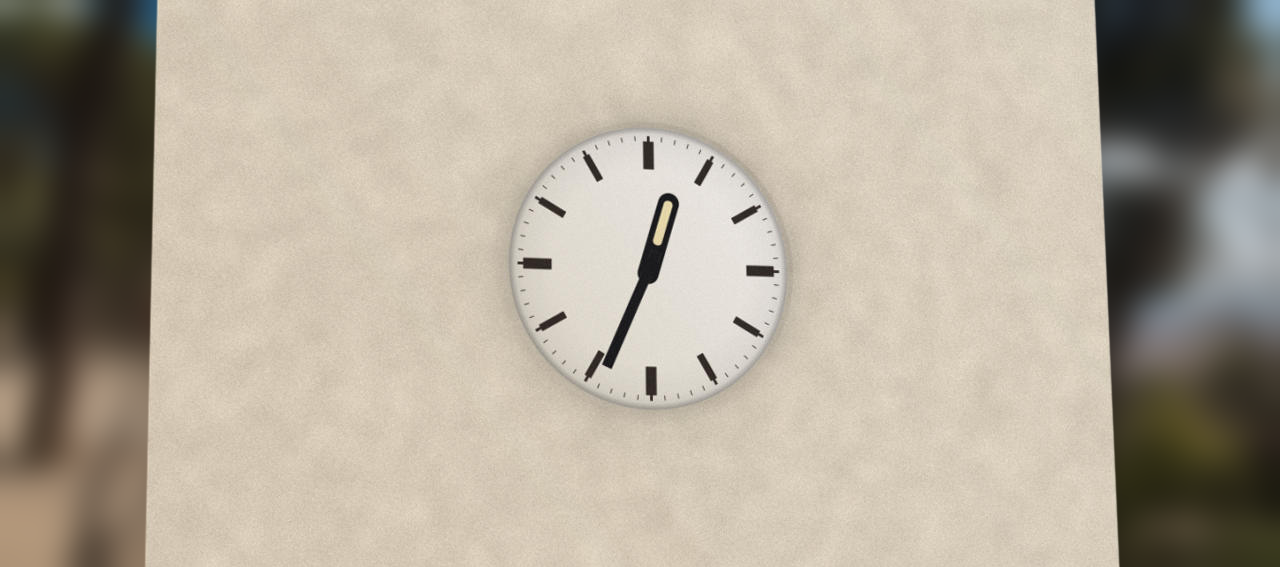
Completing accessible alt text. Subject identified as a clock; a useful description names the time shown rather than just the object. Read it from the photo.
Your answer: 12:34
